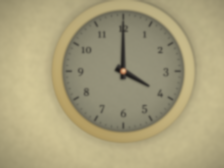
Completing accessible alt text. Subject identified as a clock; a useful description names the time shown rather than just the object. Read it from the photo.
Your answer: 4:00
